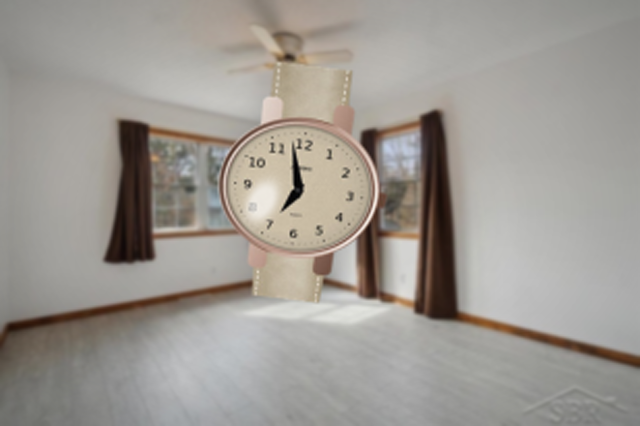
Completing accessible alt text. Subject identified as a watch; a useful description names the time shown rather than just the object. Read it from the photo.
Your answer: 6:58
